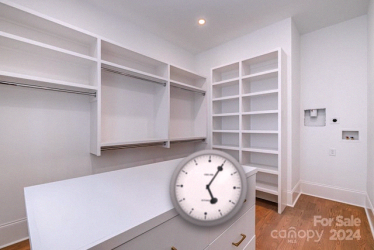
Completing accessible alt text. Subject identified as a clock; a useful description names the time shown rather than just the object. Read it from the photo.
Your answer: 5:05
